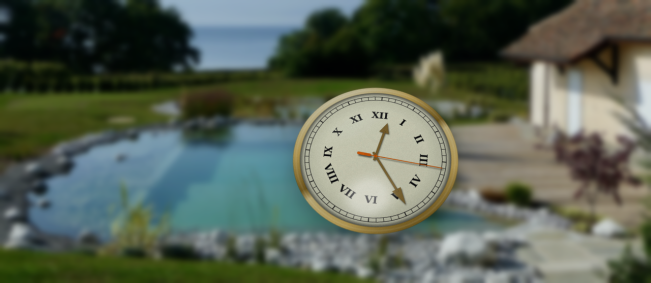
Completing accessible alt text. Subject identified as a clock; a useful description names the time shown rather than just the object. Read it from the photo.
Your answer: 12:24:16
